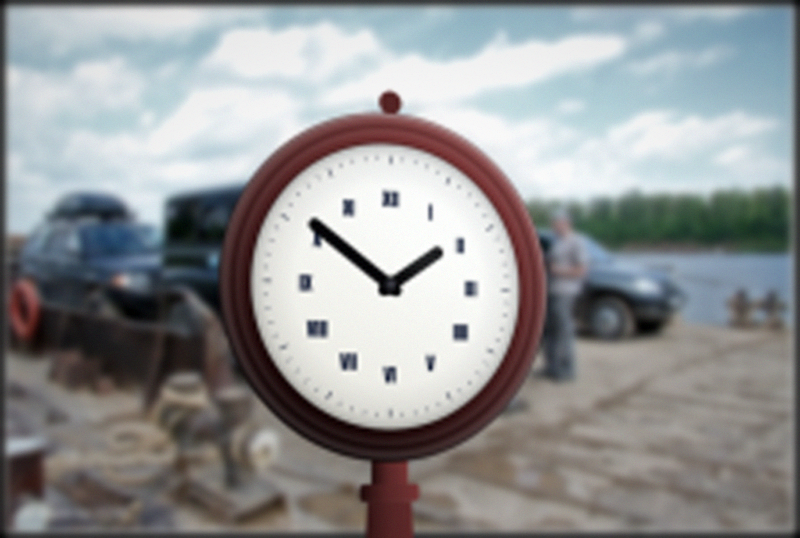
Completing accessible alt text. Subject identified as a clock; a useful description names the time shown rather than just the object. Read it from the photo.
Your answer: 1:51
